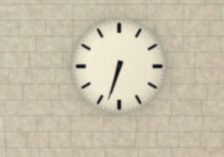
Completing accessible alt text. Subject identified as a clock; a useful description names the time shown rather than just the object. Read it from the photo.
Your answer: 6:33
